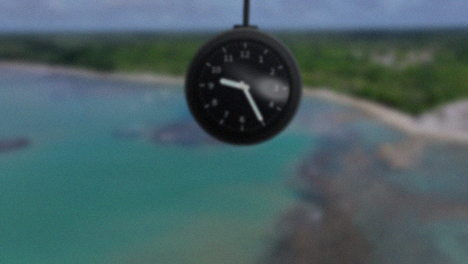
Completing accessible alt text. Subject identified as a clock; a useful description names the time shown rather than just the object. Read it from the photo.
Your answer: 9:25
